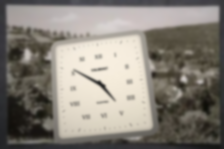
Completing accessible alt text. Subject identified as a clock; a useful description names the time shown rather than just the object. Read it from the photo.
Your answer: 4:51
